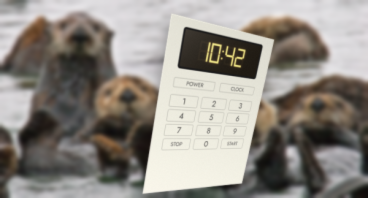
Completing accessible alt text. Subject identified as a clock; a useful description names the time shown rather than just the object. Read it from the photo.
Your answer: 10:42
